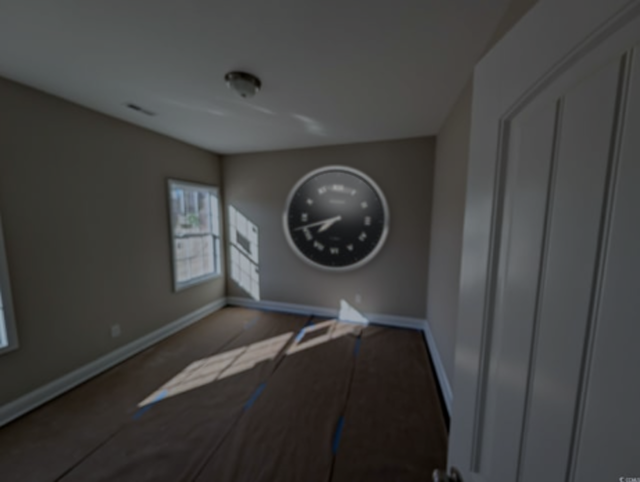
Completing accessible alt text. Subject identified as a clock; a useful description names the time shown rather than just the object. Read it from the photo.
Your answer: 7:42
